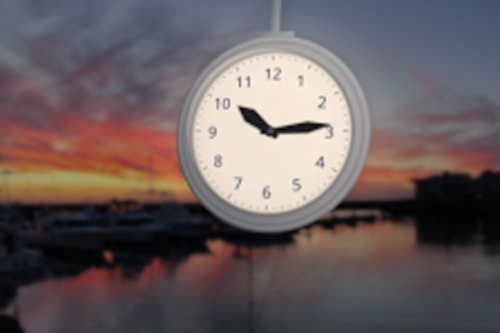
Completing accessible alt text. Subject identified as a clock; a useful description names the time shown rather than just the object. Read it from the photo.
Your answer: 10:14
